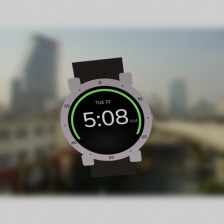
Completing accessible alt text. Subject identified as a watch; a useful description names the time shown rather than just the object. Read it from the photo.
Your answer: 5:08
